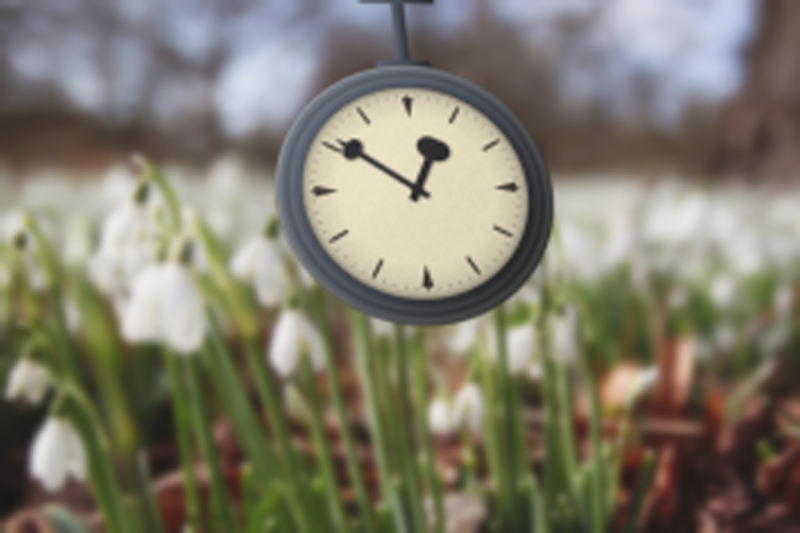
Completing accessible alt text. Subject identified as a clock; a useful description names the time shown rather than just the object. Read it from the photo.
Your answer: 12:51
